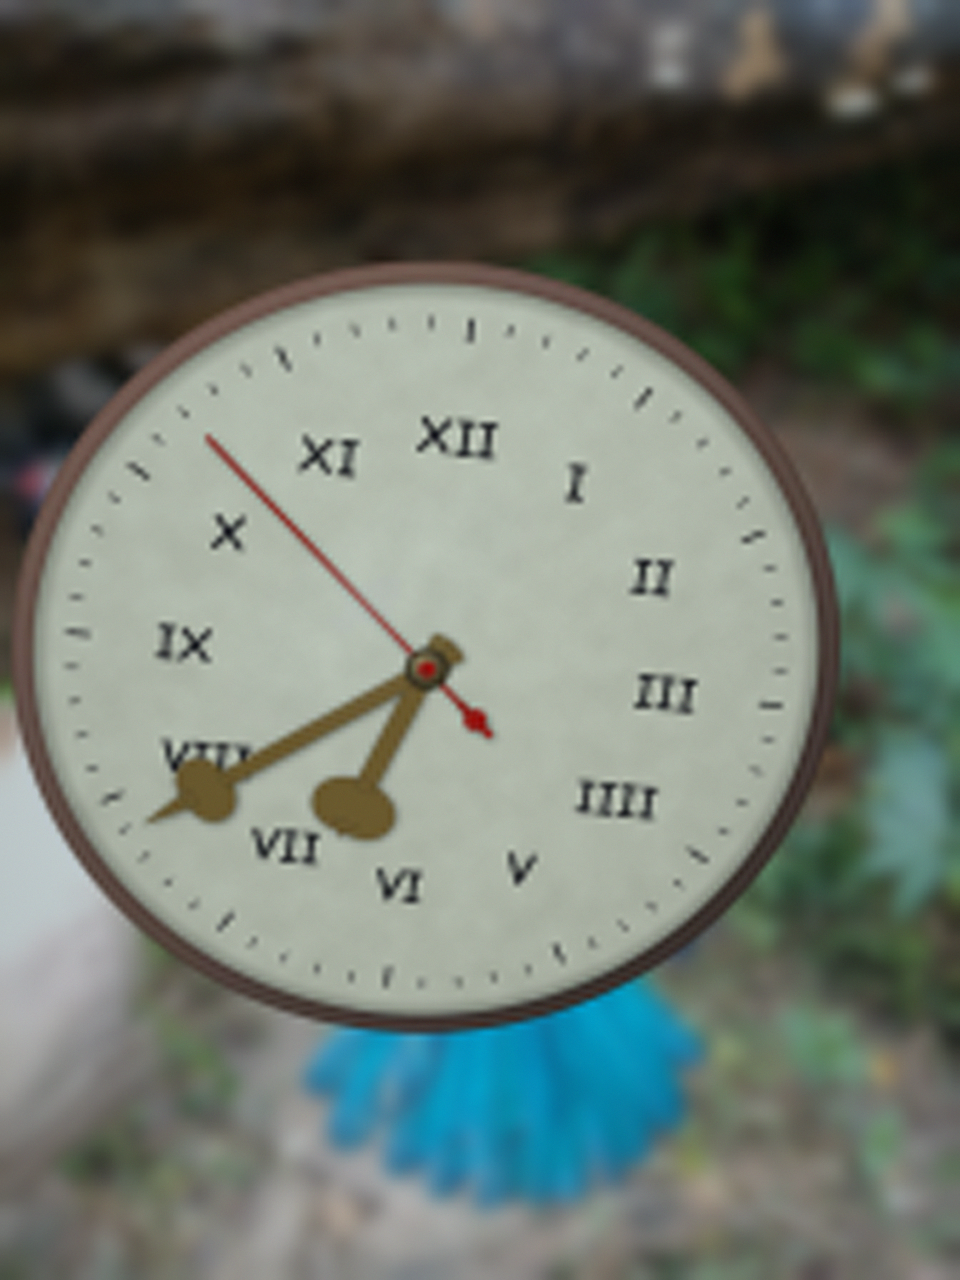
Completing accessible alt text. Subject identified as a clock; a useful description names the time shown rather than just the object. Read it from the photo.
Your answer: 6:38:52
